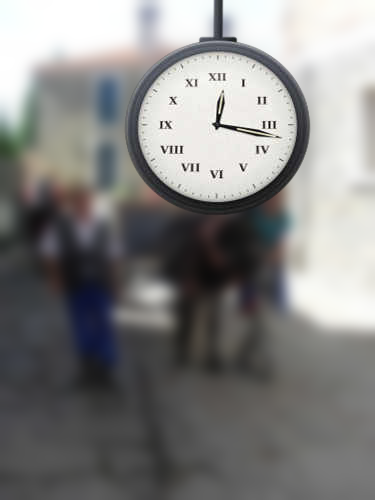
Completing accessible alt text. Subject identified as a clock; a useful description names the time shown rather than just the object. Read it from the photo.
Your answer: 12:17
